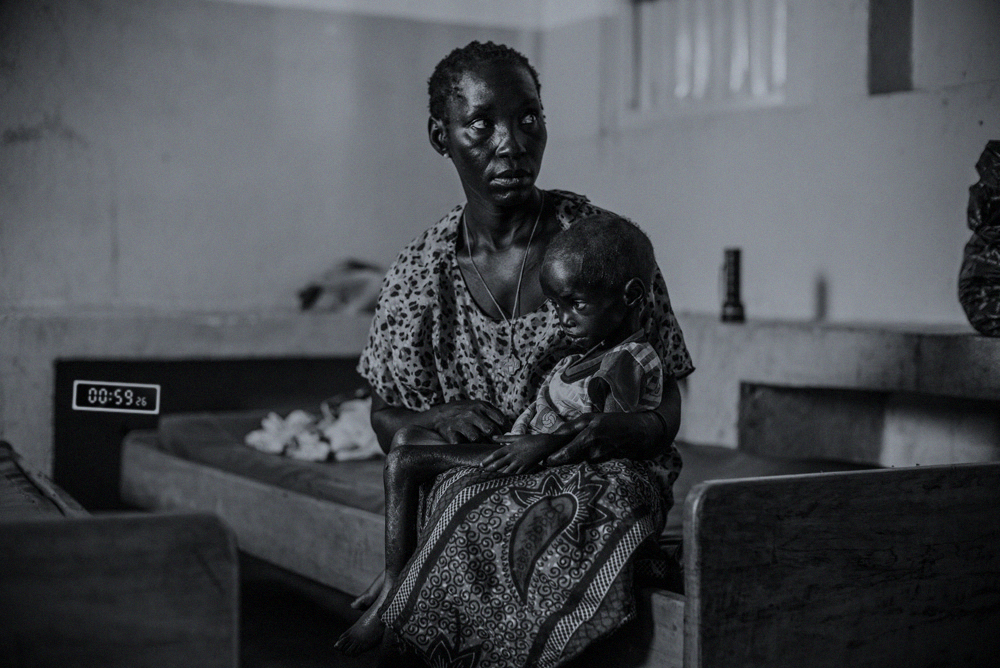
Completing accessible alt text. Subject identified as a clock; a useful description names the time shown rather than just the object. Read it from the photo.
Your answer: 0:59
